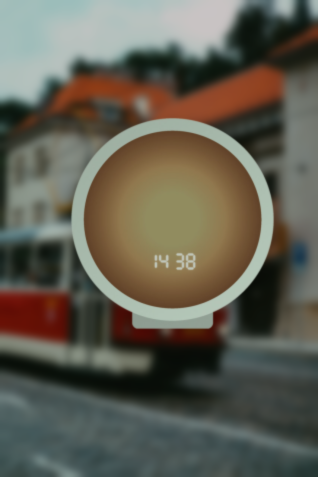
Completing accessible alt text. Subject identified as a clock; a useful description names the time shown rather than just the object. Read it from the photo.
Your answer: 14:38
